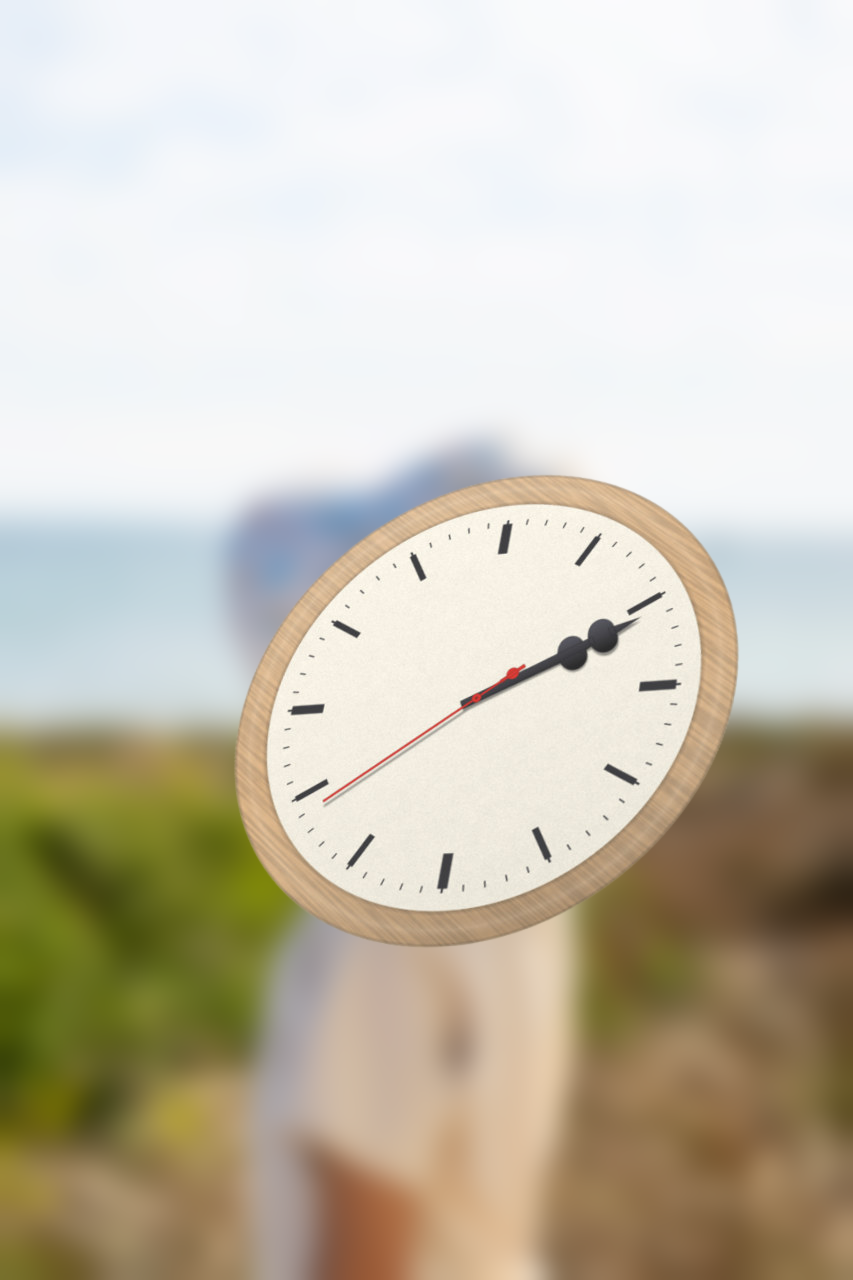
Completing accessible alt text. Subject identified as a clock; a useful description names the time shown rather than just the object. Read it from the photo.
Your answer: 2:10:39
